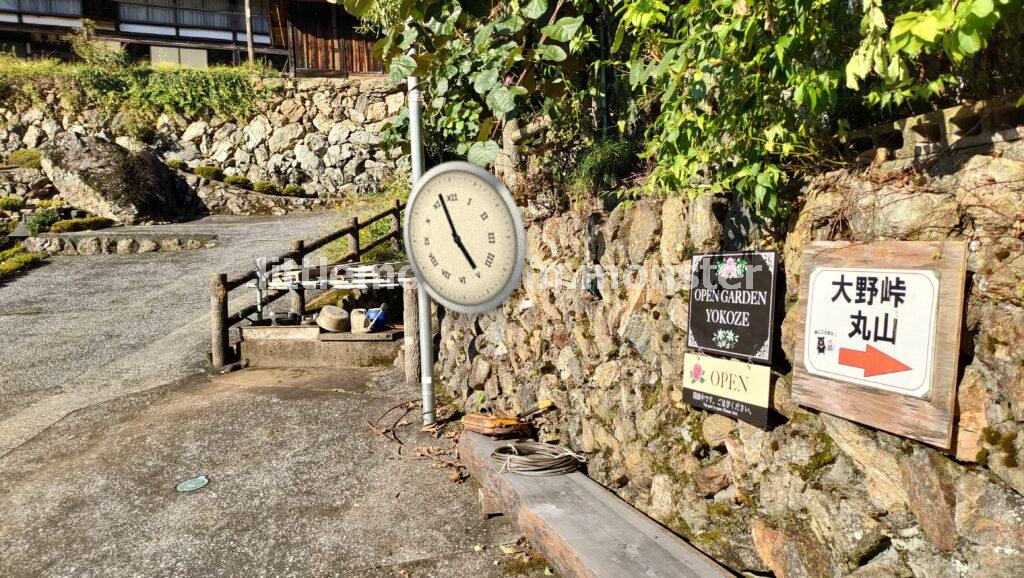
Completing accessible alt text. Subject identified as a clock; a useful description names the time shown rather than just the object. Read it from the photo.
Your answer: 4:57
